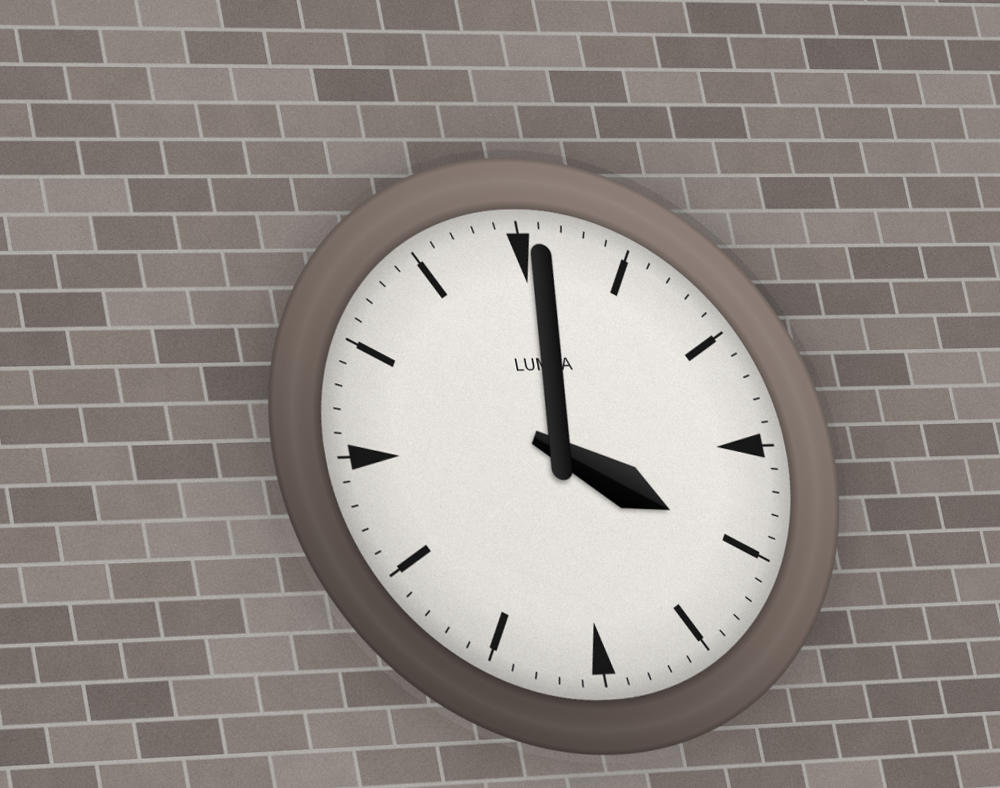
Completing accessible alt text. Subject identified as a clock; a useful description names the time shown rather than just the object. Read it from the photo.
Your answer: 4:01
